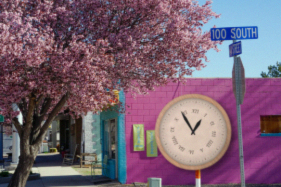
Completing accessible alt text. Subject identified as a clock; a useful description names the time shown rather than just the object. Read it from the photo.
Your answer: 12:54
